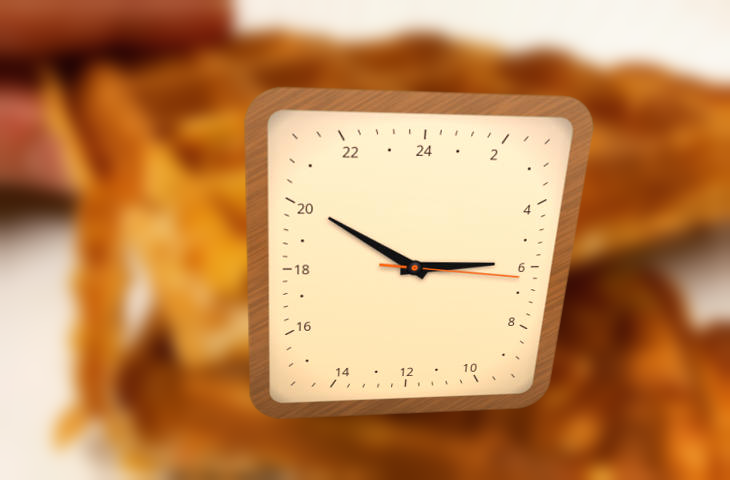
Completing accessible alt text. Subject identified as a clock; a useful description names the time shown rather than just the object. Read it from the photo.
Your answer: 5:50:16
